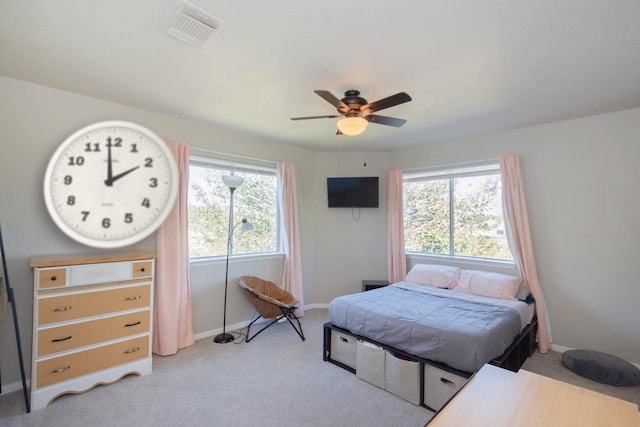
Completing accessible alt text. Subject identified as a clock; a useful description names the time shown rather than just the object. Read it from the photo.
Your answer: 1:59
